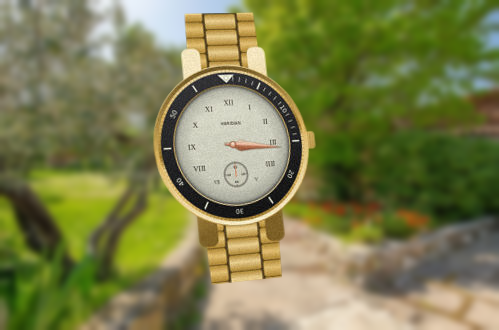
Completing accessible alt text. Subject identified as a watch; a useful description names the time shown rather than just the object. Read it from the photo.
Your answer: 3:16
